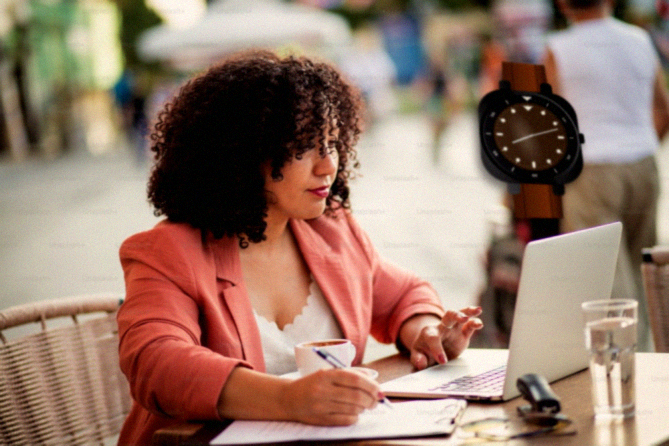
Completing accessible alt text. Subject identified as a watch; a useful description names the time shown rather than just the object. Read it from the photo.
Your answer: 8:12
